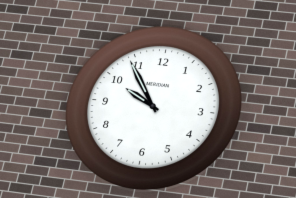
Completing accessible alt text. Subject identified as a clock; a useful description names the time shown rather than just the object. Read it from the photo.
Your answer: 9:54
